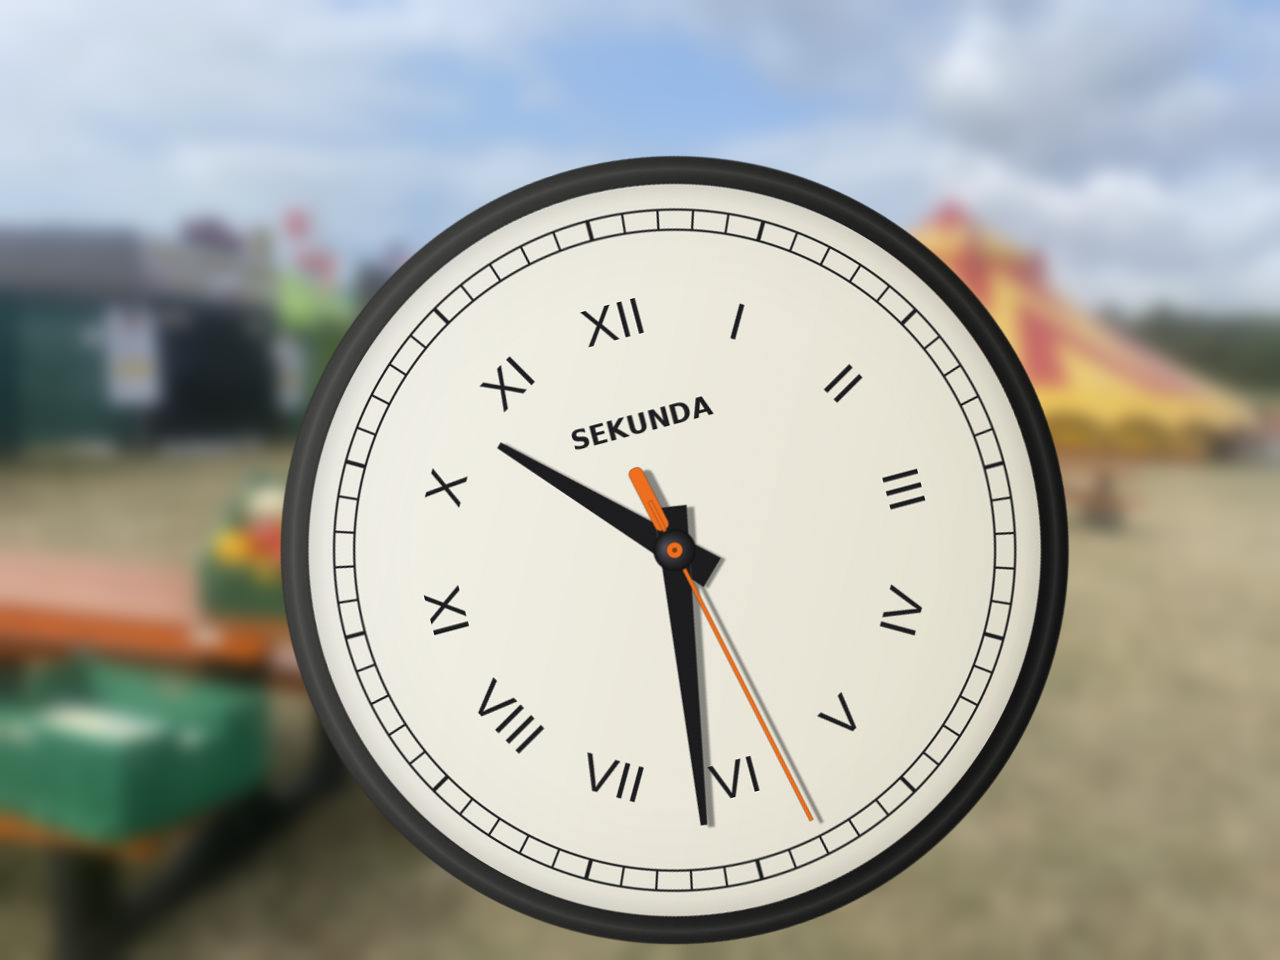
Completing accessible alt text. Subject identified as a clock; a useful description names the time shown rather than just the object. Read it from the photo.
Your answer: 10:31:28
